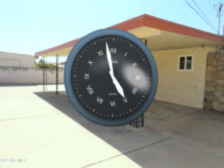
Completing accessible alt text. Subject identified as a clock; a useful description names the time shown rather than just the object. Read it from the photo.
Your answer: 4:58
